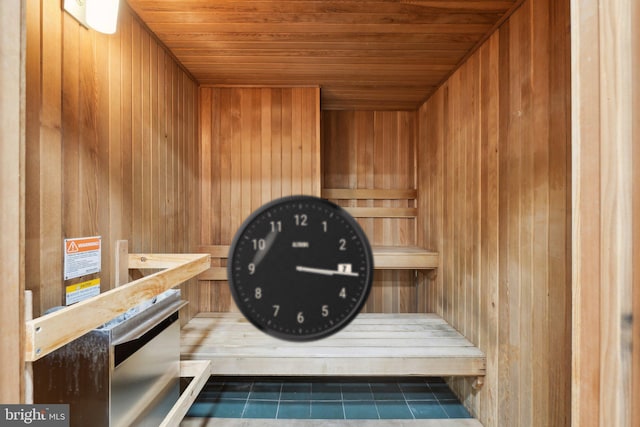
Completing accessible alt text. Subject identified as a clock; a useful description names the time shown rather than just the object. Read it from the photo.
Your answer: 3:16
